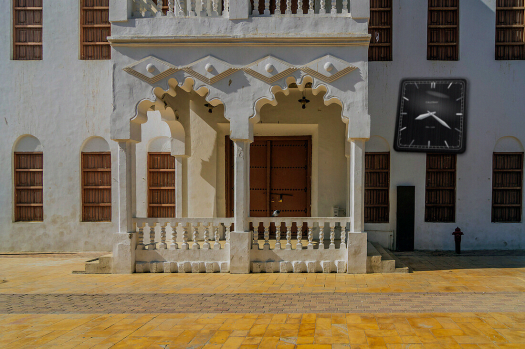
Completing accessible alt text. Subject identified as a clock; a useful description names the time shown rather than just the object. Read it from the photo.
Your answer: 8:21
